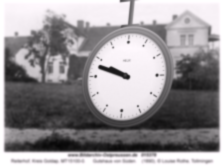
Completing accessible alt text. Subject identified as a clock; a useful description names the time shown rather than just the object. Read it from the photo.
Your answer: 9:48
